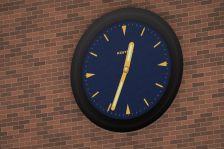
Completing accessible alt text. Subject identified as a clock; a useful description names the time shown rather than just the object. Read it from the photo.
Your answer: 12:34
